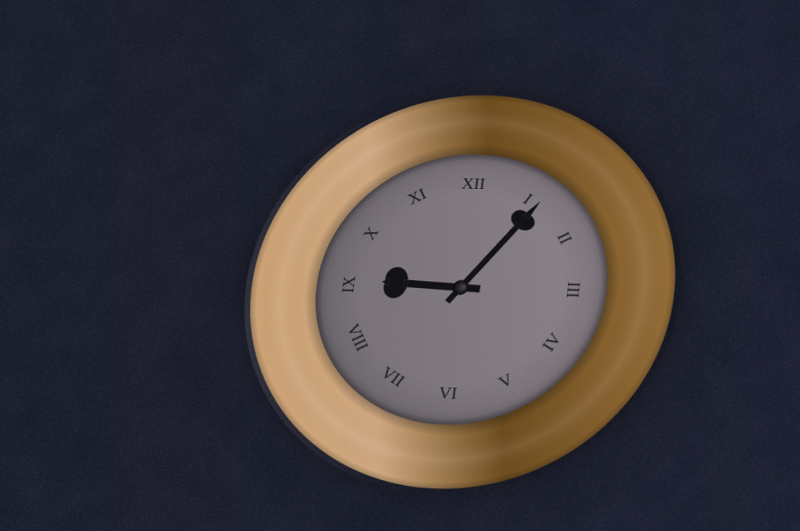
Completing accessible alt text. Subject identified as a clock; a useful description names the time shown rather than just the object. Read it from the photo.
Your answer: 9:06
